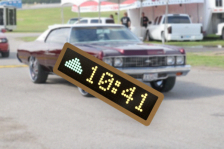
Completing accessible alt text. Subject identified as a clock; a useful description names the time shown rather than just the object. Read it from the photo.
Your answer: 10:41
